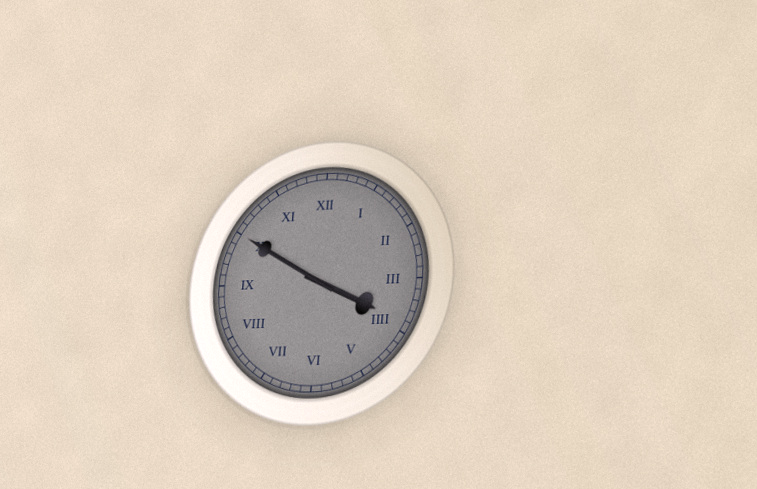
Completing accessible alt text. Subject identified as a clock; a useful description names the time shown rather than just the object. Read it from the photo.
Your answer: 3:50
